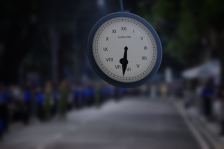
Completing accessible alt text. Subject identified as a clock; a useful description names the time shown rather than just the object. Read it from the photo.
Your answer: 6:32
